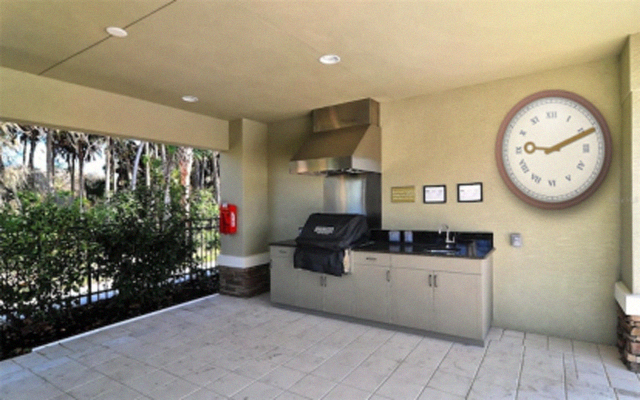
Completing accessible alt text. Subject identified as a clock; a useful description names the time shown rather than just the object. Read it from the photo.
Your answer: 9:11
